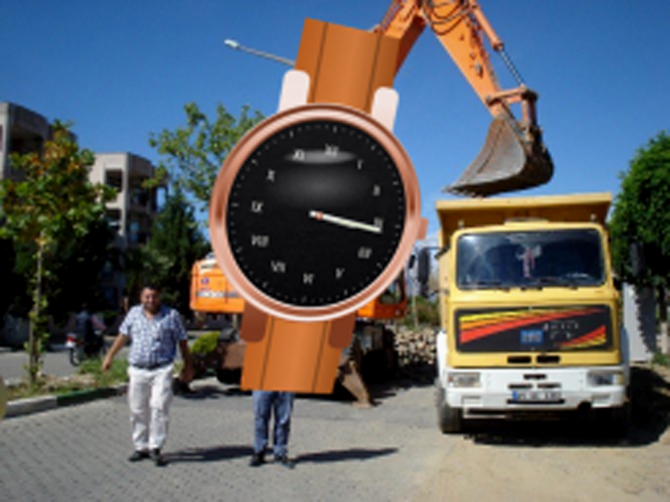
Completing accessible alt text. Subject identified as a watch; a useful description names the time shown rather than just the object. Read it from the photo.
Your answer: 3:16
